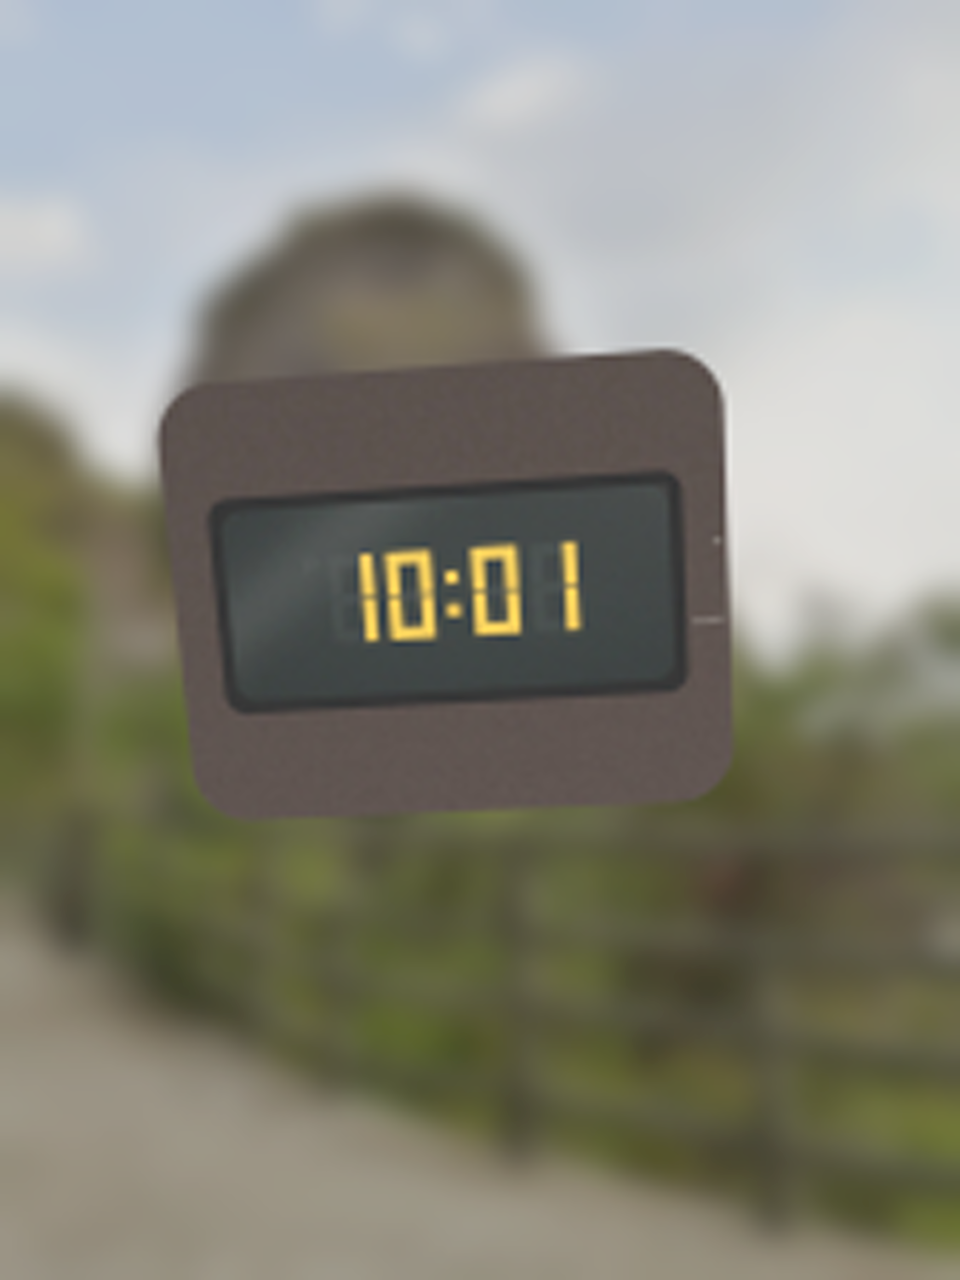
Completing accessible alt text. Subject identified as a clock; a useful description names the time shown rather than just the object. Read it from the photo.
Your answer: 10:01
